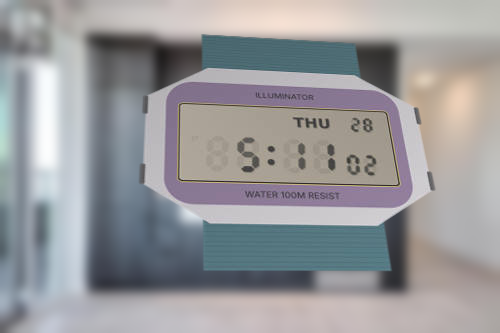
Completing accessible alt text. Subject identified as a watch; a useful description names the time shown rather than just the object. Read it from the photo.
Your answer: 5:11:02
